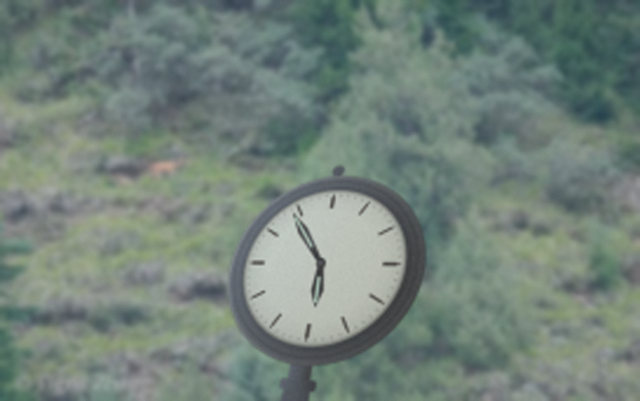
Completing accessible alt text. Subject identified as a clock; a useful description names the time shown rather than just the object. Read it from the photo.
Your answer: 5:54
